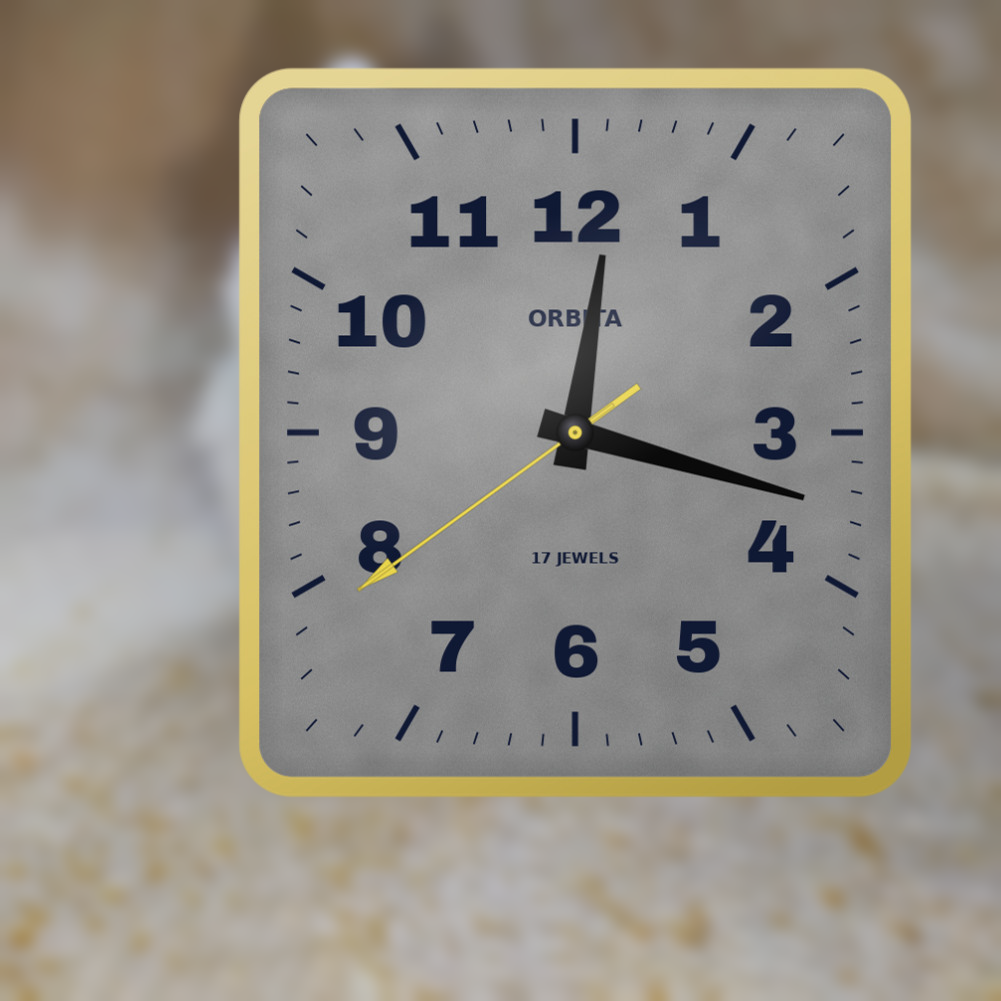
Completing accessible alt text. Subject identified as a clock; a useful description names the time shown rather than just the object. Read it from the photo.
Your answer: 12:17:39
